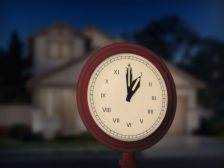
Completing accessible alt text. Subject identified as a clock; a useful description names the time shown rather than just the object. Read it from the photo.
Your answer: 1:00
